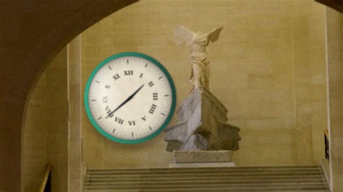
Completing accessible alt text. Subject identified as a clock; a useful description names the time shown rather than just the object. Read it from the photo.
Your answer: 1:39
